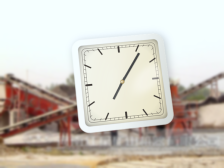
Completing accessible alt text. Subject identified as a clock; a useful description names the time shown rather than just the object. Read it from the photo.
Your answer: 7:06
